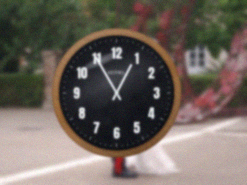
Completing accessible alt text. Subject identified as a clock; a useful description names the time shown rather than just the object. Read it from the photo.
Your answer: 12:55
